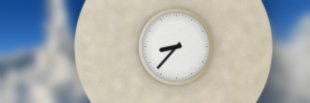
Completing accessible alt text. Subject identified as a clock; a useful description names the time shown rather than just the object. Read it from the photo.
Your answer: 8:37
